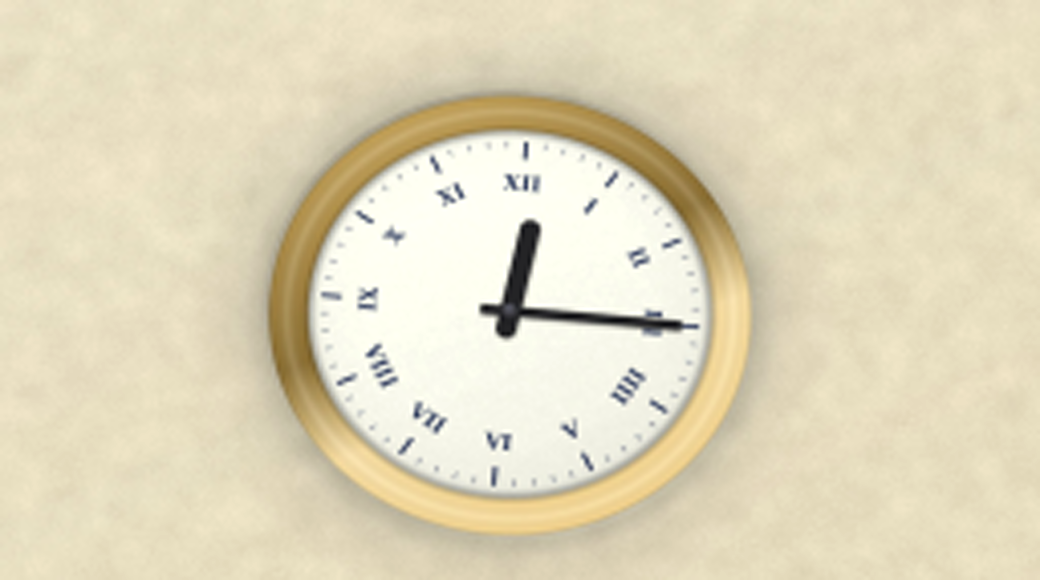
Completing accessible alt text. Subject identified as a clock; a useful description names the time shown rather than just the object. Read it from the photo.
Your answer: 12:15
